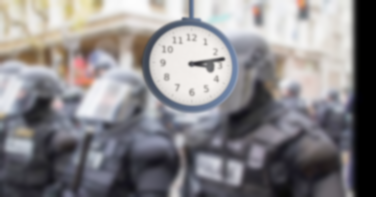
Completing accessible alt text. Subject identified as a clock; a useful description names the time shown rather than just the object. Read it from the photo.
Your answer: 3:13
